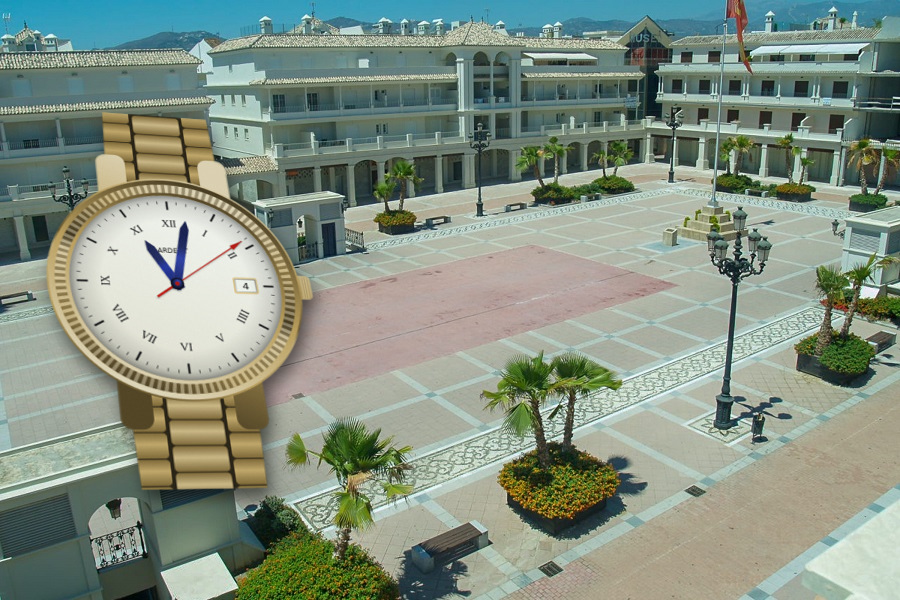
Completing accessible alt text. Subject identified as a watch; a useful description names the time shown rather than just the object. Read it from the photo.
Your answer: 11:02:09
